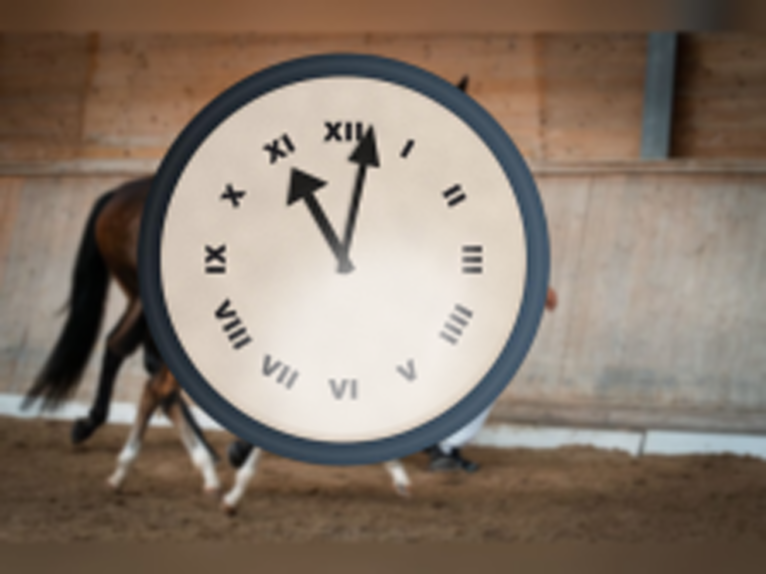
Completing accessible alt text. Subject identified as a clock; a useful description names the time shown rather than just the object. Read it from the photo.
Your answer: 11:02
